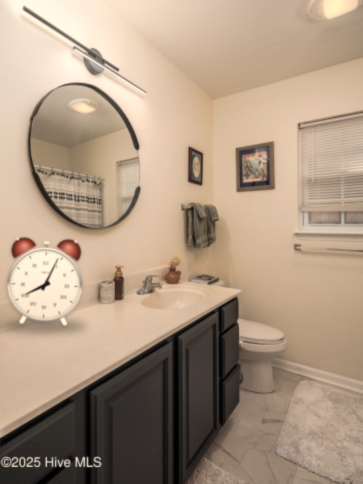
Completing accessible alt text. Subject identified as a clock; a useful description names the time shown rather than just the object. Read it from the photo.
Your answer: 8:04
